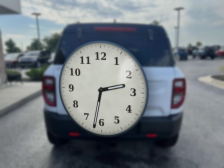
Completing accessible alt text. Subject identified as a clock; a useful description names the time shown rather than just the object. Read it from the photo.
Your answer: 2:32
